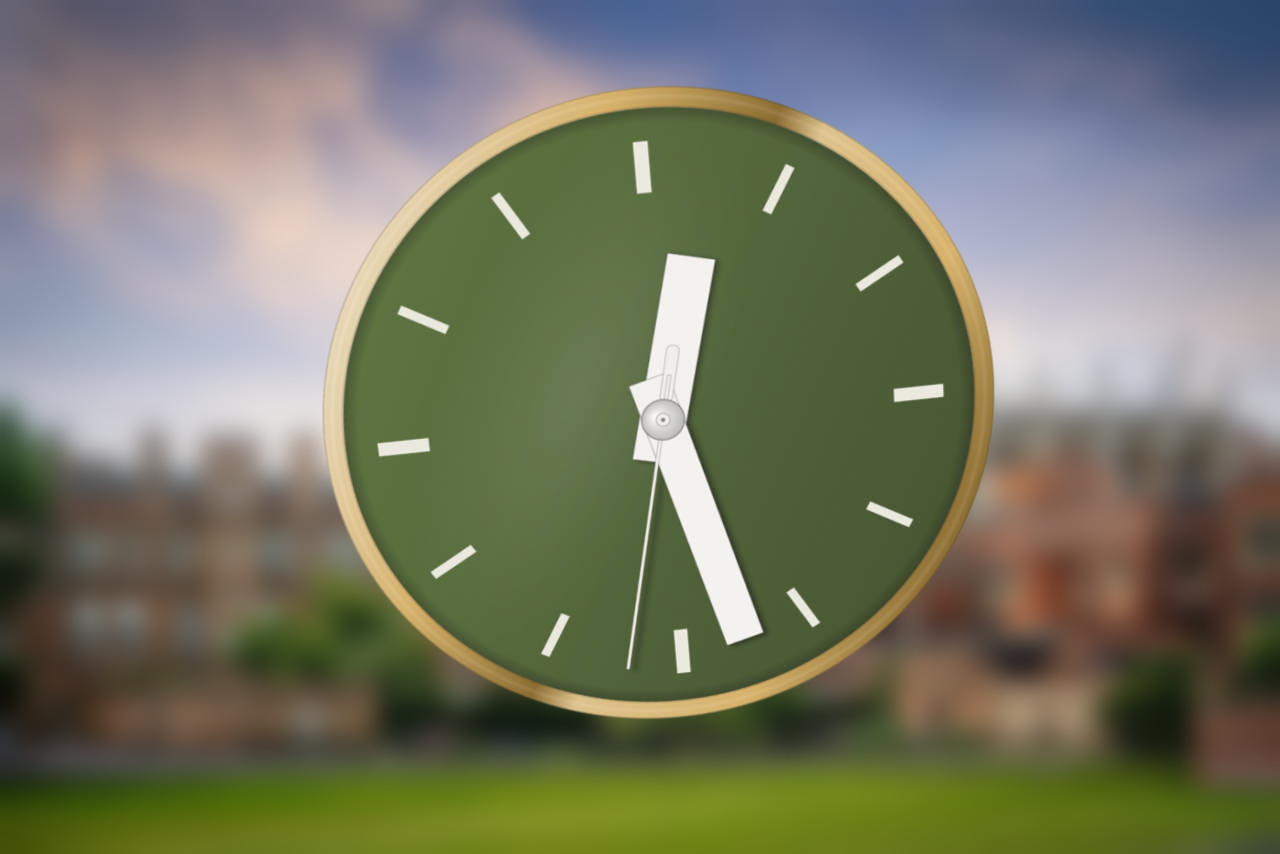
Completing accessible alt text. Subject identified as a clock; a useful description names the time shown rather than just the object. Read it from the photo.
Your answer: 12:27:32
